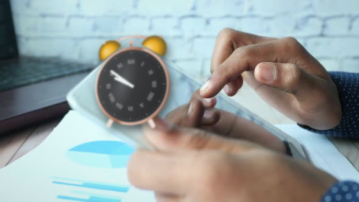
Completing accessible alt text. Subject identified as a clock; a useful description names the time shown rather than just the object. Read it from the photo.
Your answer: 9:51
